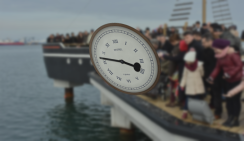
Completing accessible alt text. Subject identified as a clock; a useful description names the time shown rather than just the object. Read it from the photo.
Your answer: 3:47
